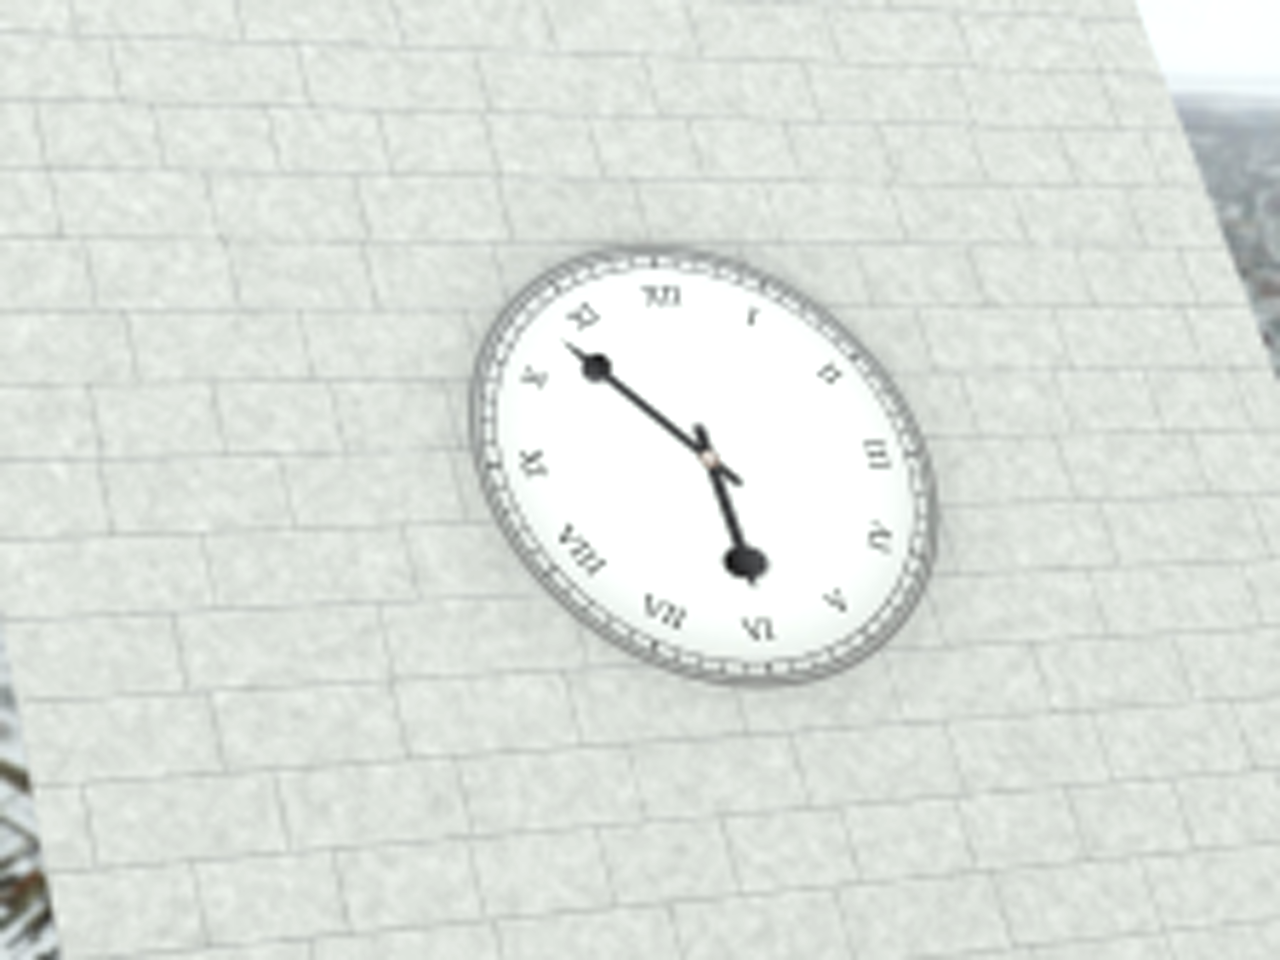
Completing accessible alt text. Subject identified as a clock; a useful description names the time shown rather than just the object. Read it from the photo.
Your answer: 5:53
